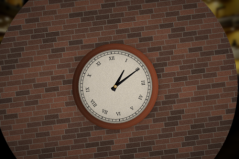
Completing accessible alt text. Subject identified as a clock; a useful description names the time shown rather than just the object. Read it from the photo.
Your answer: 1:10
